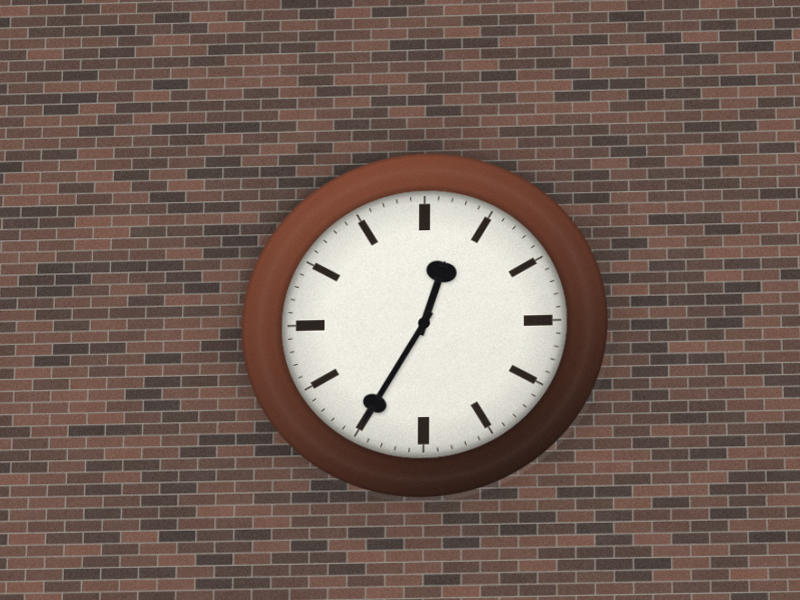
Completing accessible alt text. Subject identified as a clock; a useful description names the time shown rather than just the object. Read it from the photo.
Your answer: 12:35
